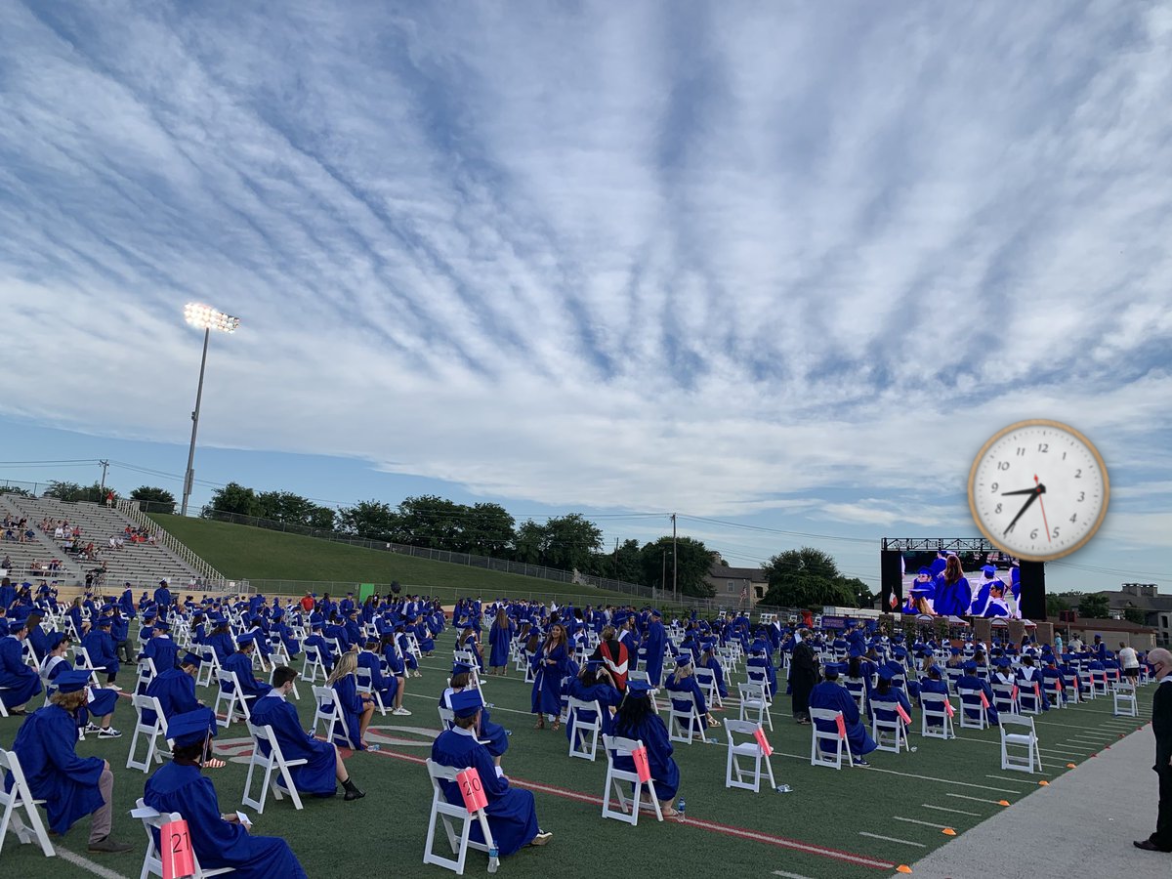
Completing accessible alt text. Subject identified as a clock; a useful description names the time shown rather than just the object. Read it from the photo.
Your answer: 8:35:27
